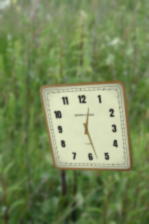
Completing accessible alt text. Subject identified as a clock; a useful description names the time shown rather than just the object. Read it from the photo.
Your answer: 12:28
